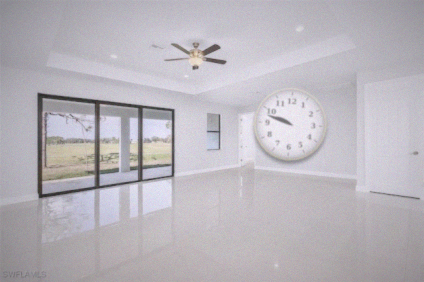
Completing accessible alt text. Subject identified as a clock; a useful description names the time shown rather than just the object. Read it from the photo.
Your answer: 9:48
